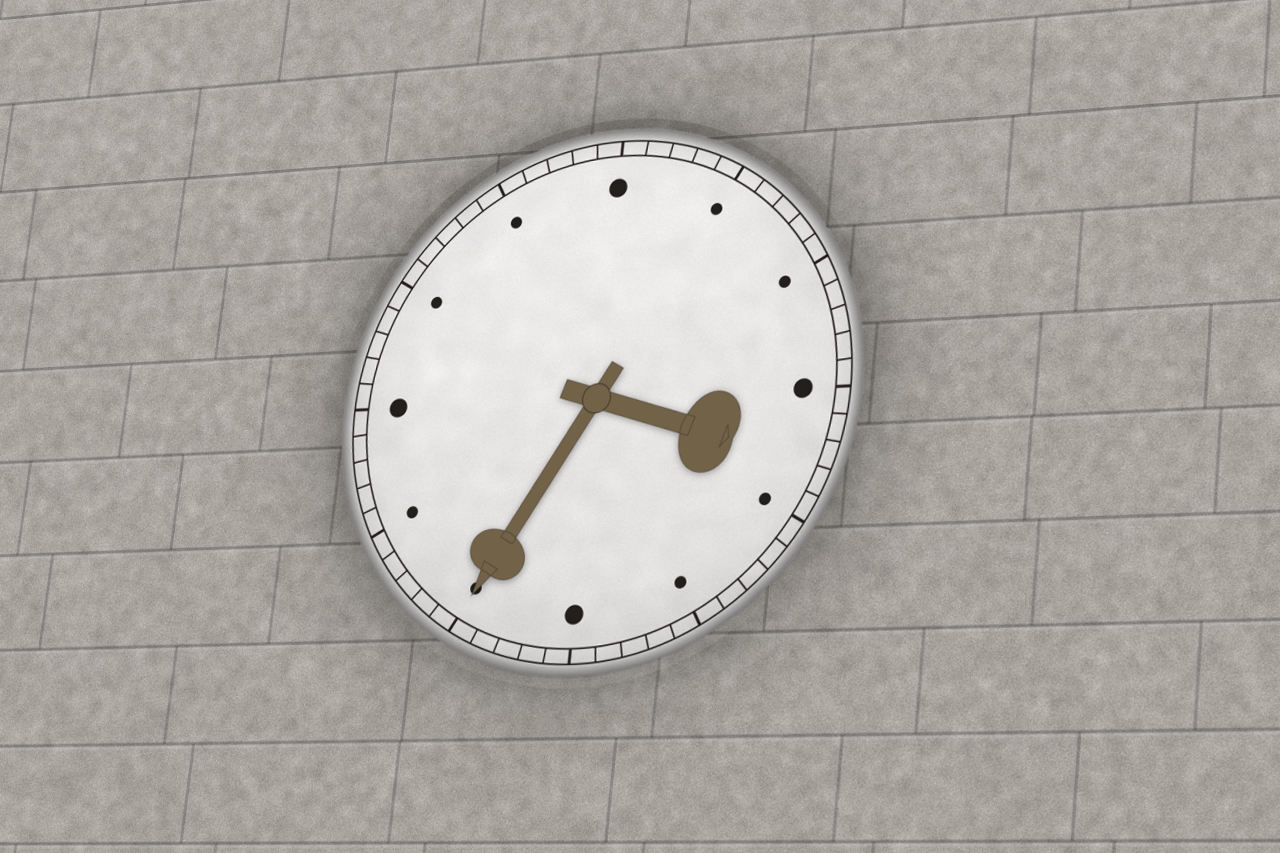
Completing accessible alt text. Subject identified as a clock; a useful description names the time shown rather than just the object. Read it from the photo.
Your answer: 3:35
